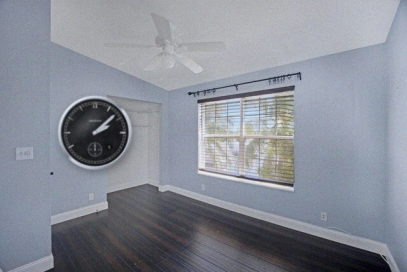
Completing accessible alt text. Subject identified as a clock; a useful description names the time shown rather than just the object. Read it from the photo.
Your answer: 2:08
